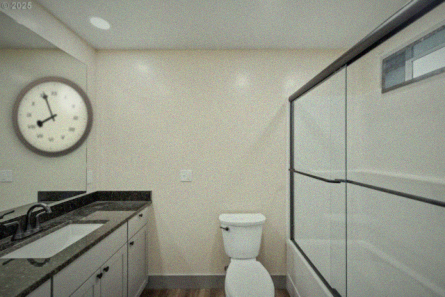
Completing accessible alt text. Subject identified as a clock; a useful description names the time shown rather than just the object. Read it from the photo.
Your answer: 7:56
